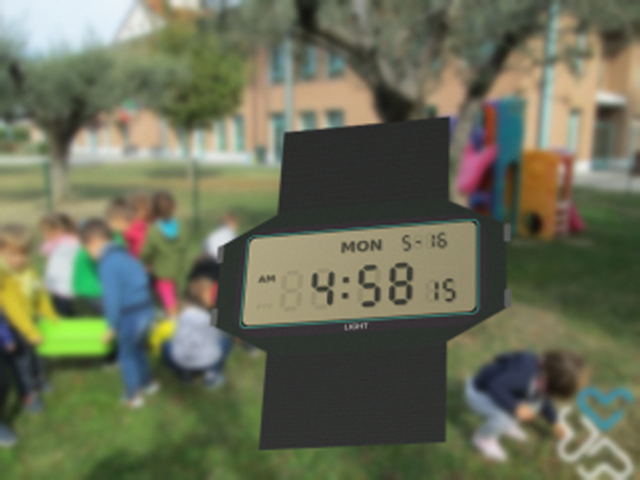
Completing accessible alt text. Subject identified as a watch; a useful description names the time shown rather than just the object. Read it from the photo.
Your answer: 4:58:15
